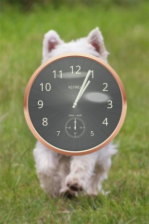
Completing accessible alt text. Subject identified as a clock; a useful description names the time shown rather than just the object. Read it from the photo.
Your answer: 1:04
